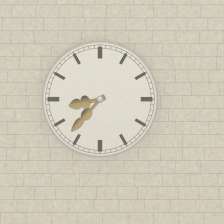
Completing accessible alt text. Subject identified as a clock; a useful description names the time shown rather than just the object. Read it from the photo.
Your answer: 8:37
